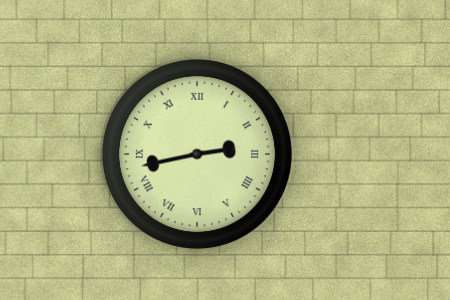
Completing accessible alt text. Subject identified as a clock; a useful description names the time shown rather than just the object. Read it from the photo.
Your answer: 2:43
